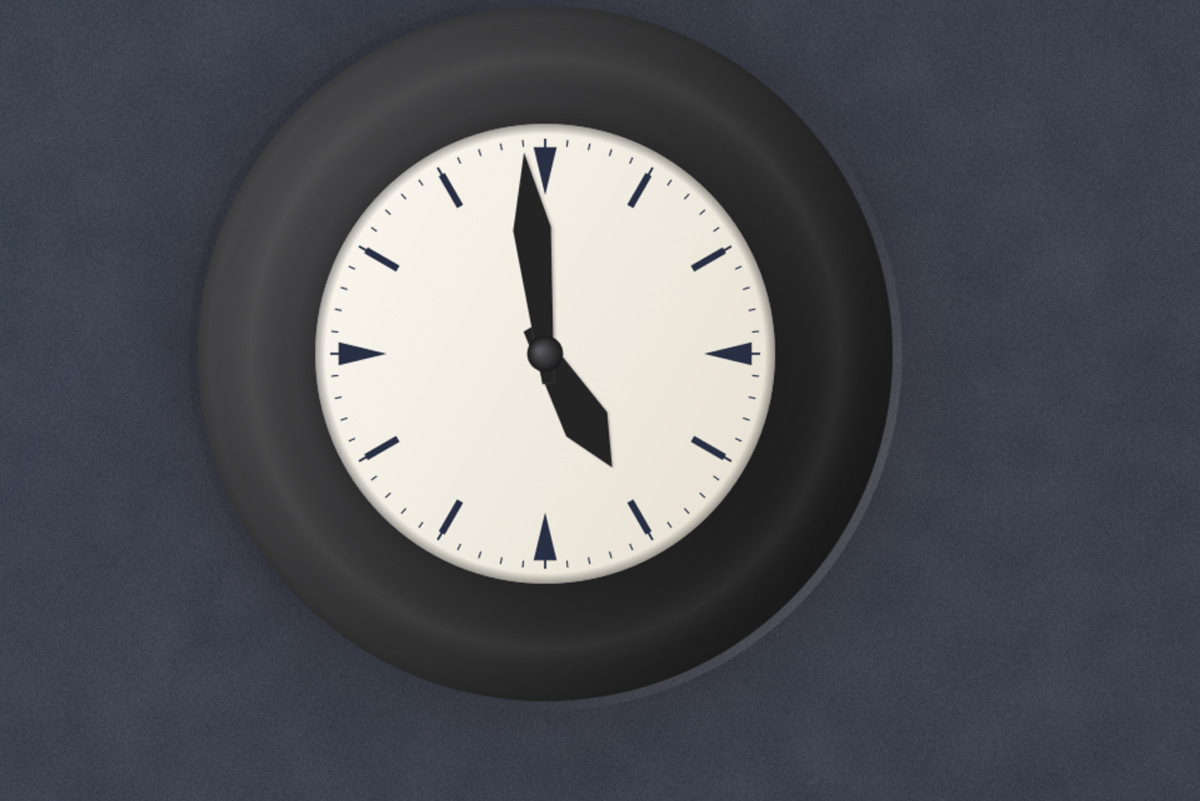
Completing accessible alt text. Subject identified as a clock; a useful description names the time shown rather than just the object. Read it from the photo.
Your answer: 4:59
